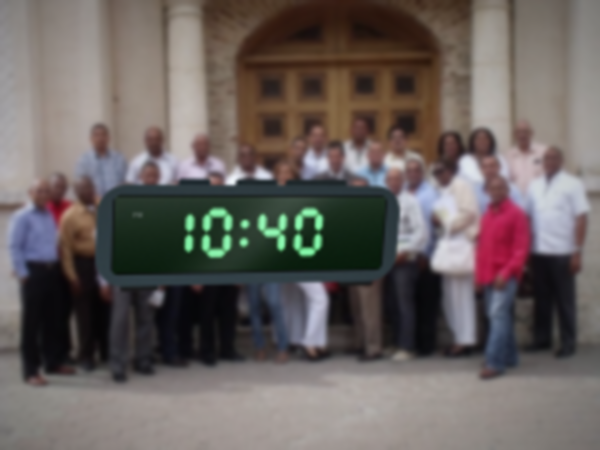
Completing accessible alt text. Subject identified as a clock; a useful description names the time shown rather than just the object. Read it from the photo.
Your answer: 10:40
